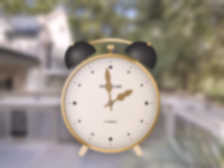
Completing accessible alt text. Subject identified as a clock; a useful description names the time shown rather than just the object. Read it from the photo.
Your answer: 1:59
